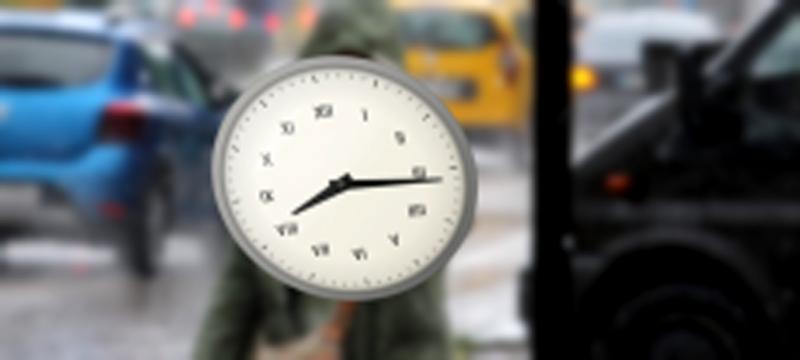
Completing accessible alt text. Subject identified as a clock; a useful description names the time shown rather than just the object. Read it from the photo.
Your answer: 8:16
